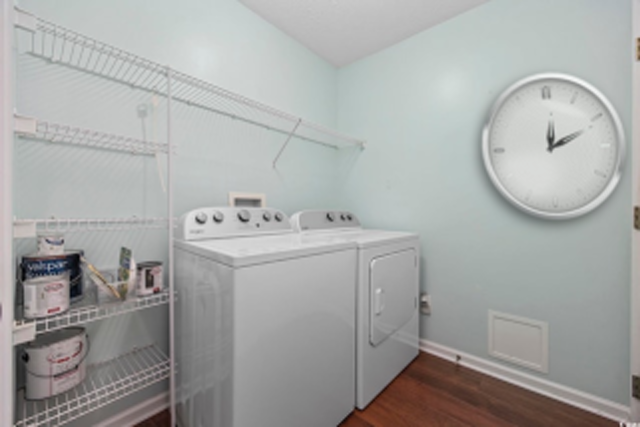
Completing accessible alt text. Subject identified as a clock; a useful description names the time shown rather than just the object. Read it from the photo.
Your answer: 12:11
